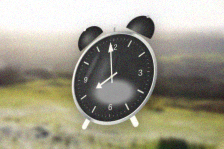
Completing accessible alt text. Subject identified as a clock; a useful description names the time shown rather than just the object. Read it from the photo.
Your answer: 7:59
